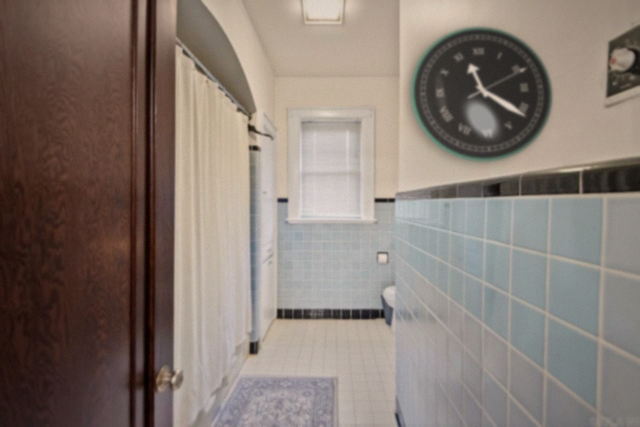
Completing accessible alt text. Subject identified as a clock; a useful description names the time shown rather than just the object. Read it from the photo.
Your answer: 11:21:11
